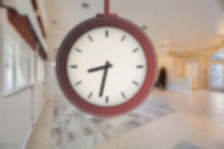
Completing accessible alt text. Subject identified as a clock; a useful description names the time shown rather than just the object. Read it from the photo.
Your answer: 8:32
